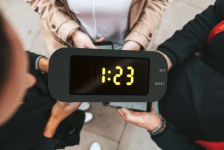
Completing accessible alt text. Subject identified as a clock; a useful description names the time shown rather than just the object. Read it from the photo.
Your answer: 1:23
